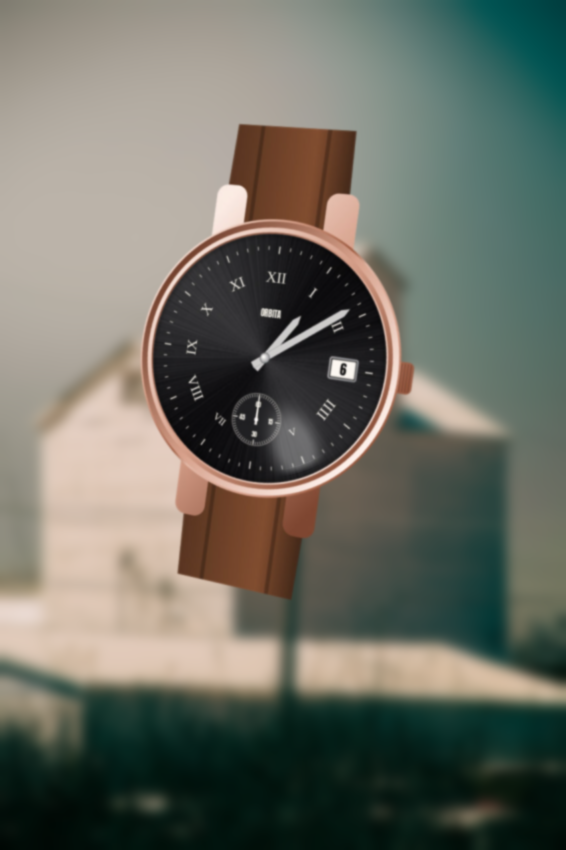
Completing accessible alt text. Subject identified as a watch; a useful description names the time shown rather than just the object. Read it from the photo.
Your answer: 1:09
